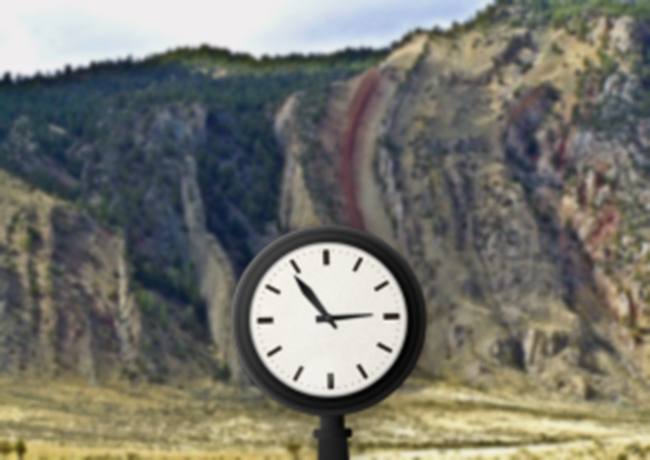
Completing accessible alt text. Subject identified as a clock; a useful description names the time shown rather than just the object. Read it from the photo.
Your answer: 2:54
